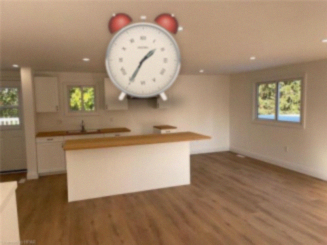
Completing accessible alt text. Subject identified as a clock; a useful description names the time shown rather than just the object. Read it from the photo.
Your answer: 1:35
